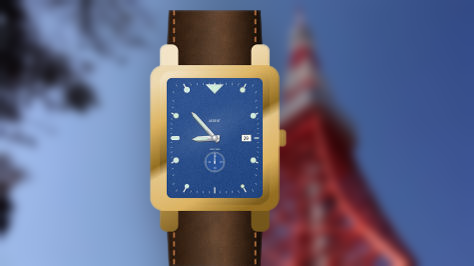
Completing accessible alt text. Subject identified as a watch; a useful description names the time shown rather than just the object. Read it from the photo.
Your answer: 8:53
